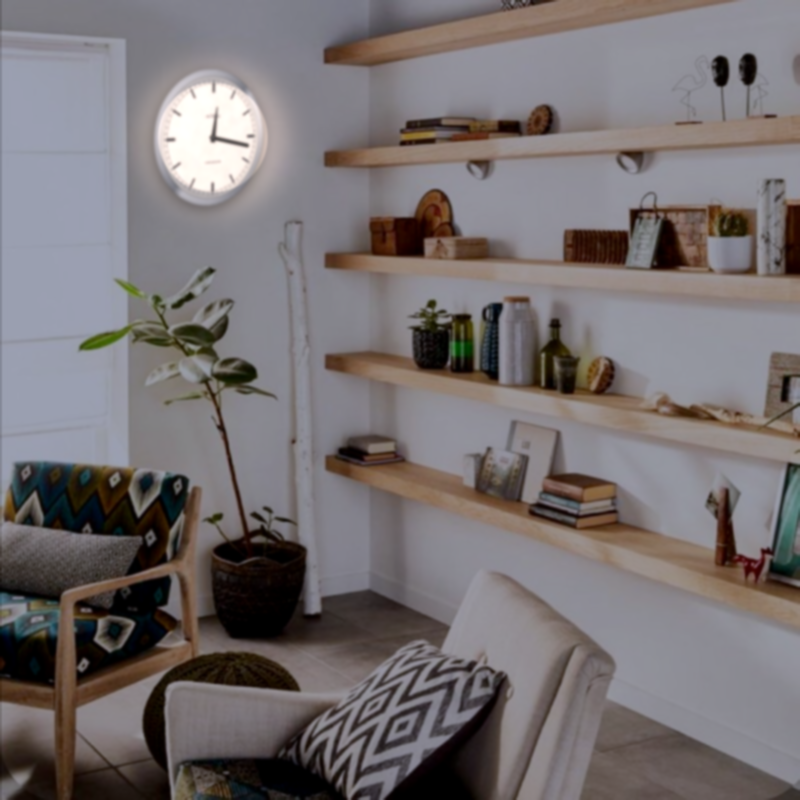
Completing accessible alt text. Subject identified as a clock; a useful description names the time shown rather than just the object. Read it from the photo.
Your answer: 12:17
